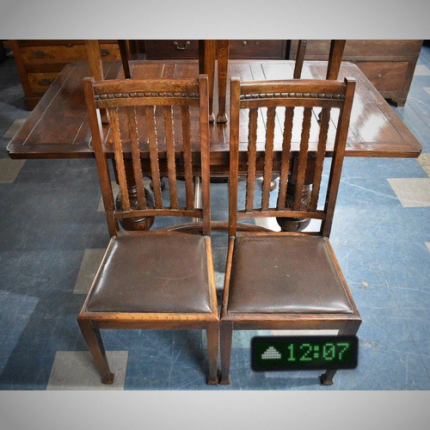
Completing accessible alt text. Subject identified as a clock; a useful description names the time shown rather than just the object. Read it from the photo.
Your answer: 12:07
